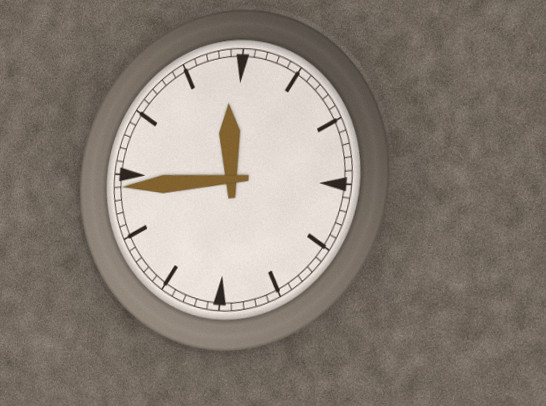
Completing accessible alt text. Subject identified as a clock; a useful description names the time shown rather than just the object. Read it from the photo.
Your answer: 11:44
